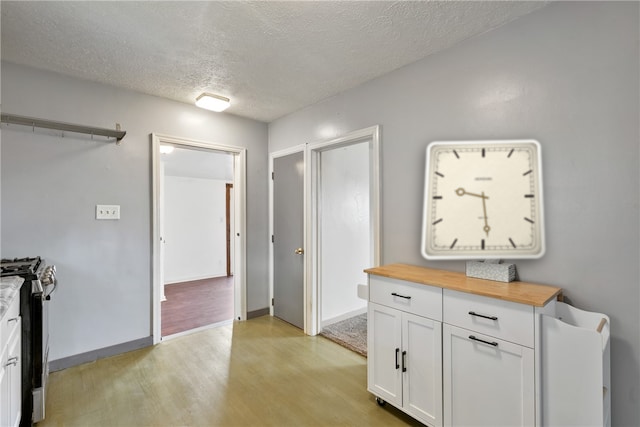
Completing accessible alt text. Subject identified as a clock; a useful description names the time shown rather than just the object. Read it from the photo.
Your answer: 9:29
